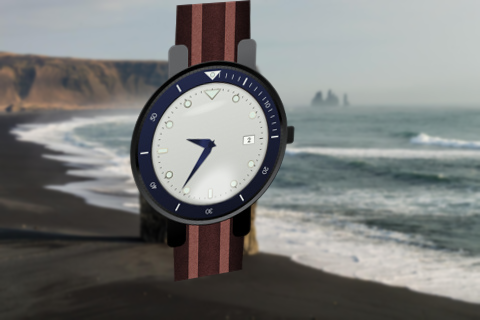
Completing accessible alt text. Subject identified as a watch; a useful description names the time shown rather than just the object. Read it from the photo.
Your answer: 9:36
